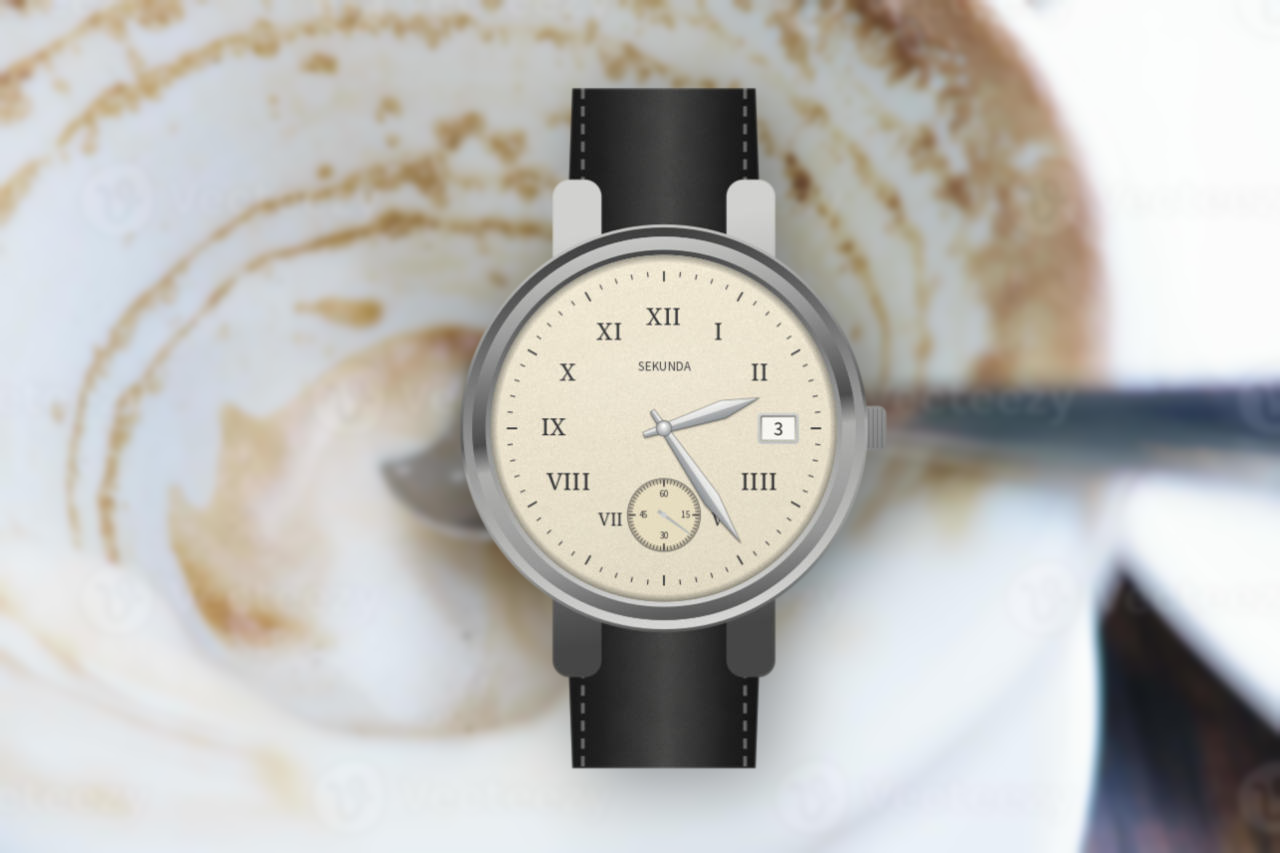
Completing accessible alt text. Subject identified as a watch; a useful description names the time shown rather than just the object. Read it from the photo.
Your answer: 2:24:21
